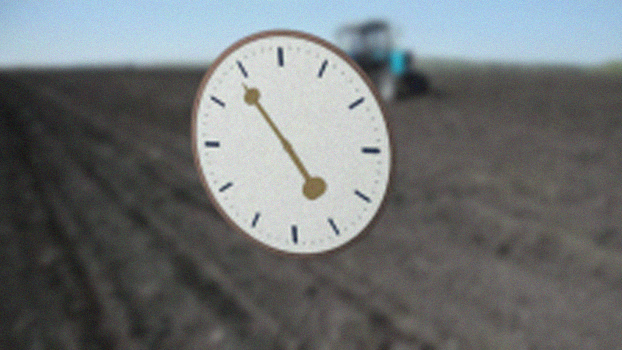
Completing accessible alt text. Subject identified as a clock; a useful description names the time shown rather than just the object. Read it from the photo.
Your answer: 4:54
